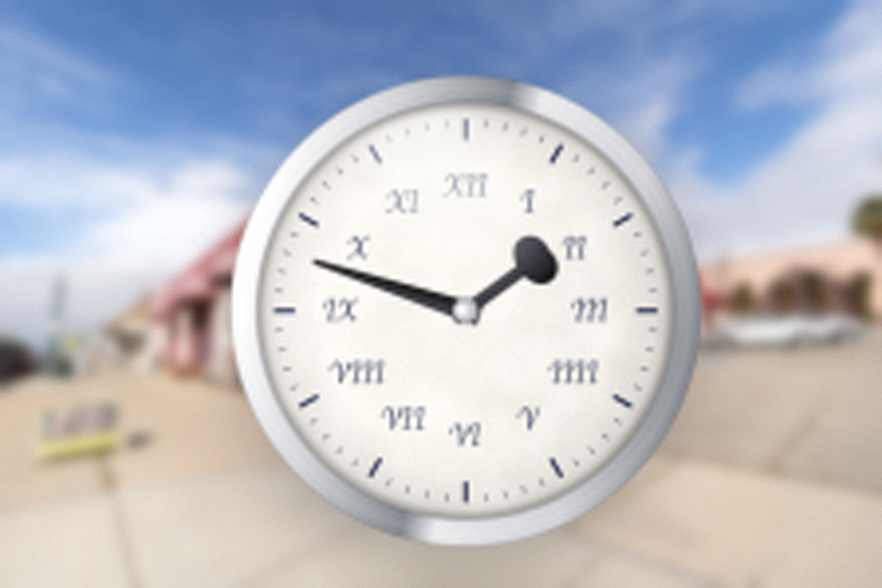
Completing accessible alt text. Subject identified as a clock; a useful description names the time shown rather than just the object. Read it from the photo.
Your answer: 1:48
